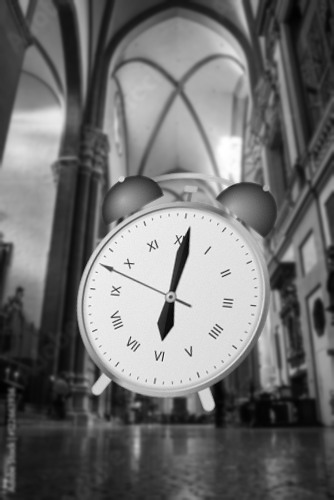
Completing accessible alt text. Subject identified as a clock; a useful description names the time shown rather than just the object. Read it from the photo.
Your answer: 6:00:48
